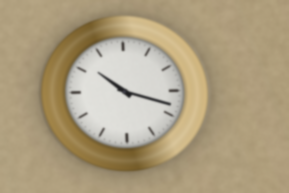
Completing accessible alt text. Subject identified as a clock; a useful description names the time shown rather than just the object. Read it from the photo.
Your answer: 10:18
